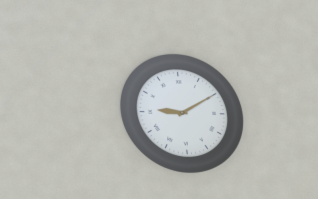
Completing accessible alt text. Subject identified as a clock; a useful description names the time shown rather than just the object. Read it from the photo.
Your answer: 9:10
